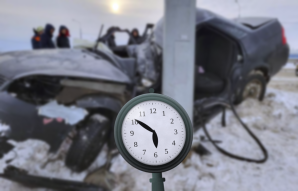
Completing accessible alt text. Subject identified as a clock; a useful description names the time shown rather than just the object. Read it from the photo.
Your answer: 5:51
